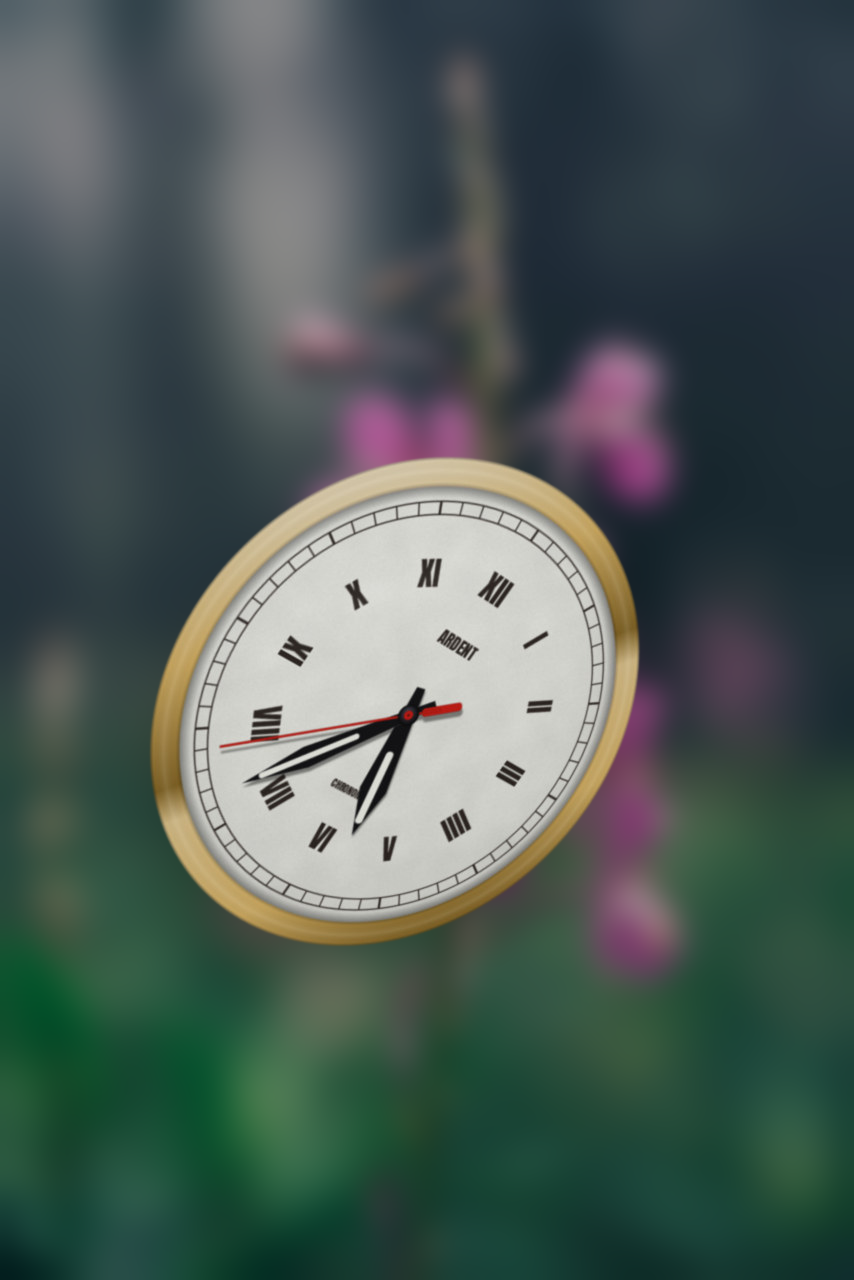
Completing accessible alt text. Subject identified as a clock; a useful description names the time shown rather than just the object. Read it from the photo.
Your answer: 5:36:39
